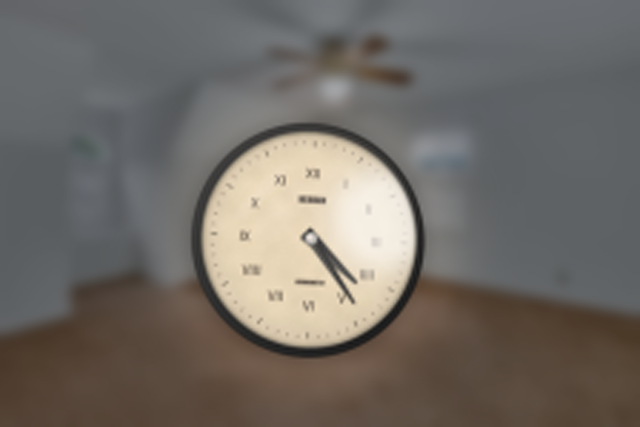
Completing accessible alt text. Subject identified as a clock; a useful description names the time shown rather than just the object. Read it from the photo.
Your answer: 4:24
